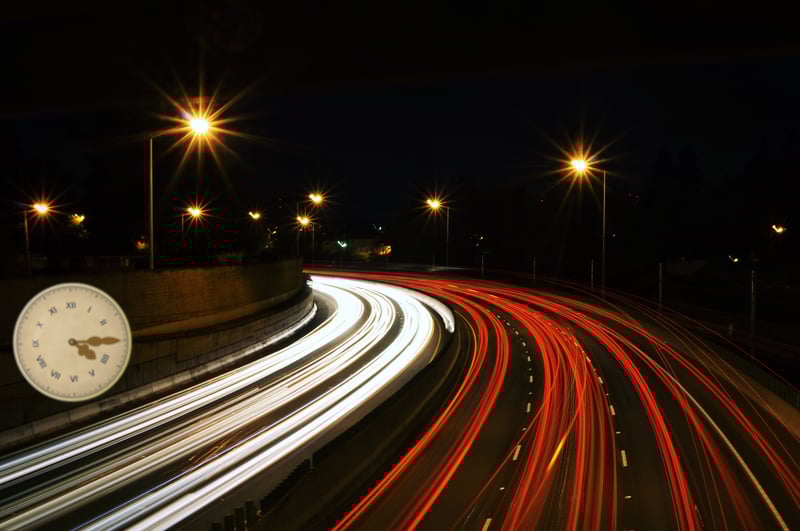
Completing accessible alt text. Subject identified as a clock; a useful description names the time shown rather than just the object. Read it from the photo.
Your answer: 4:15
